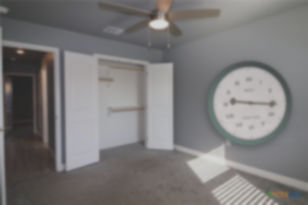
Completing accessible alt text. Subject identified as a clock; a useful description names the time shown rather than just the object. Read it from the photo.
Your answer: 9:16
